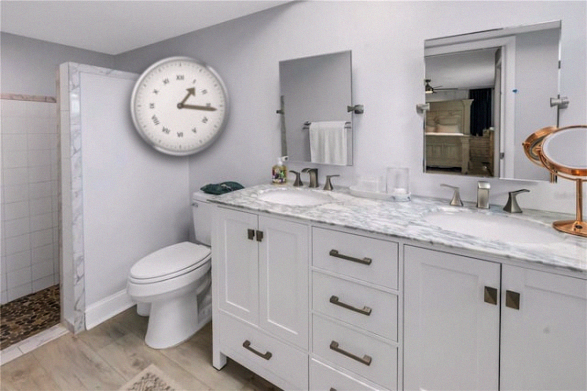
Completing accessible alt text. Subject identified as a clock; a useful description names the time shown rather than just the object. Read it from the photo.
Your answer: 1:16
